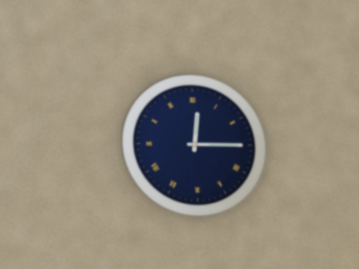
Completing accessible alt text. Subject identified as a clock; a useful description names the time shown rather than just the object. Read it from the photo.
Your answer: 12:15
